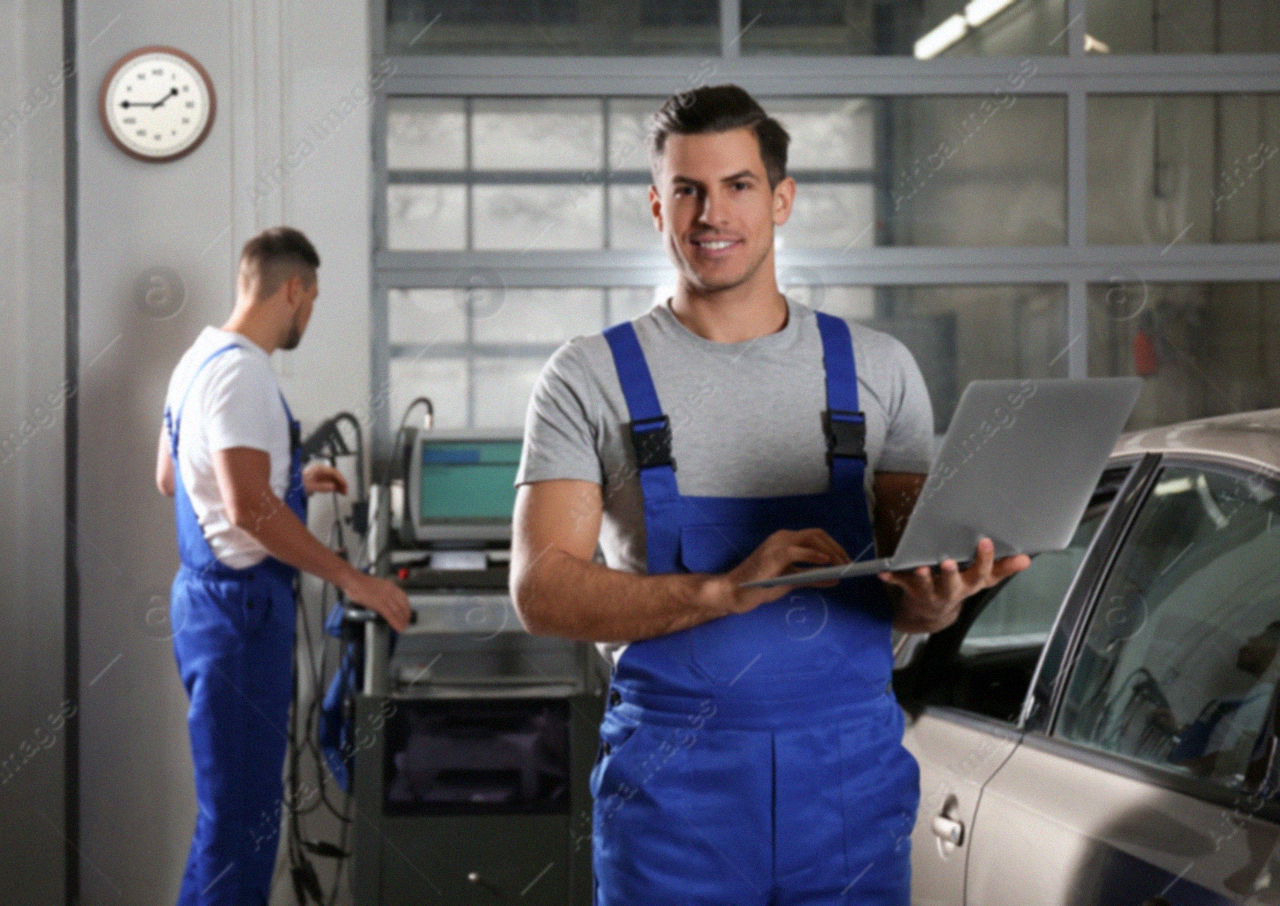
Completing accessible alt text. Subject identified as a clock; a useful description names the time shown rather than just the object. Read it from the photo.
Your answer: 1:45
